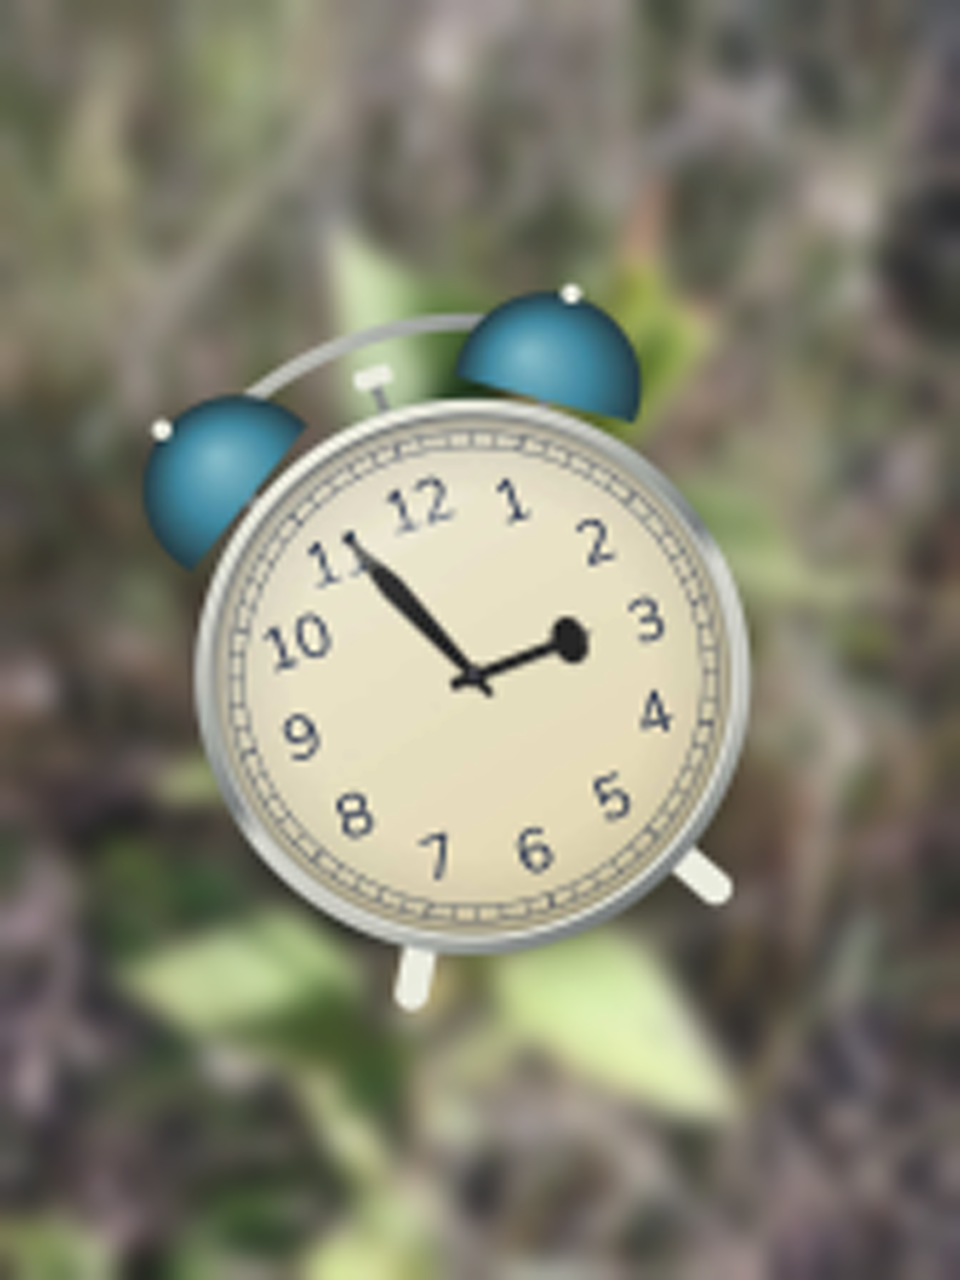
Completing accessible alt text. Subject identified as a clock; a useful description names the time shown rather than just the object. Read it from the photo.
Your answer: 2:56
